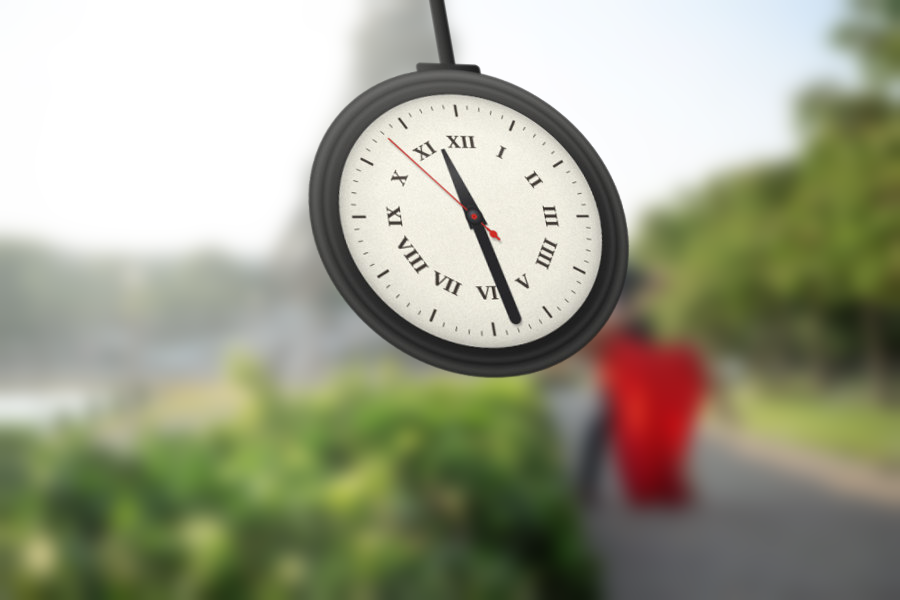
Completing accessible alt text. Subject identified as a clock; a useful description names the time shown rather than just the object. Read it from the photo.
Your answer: 11:27:53
